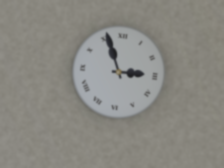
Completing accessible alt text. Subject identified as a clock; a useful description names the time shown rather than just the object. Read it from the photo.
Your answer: 2:56
